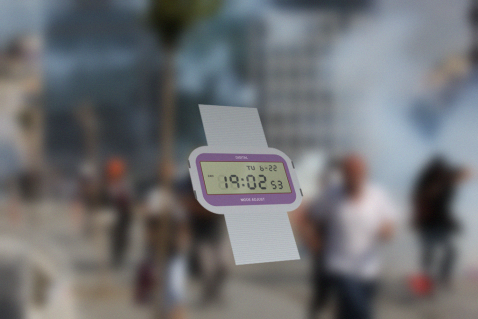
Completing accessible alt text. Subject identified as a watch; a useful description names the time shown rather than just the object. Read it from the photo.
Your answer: 19:02:53
